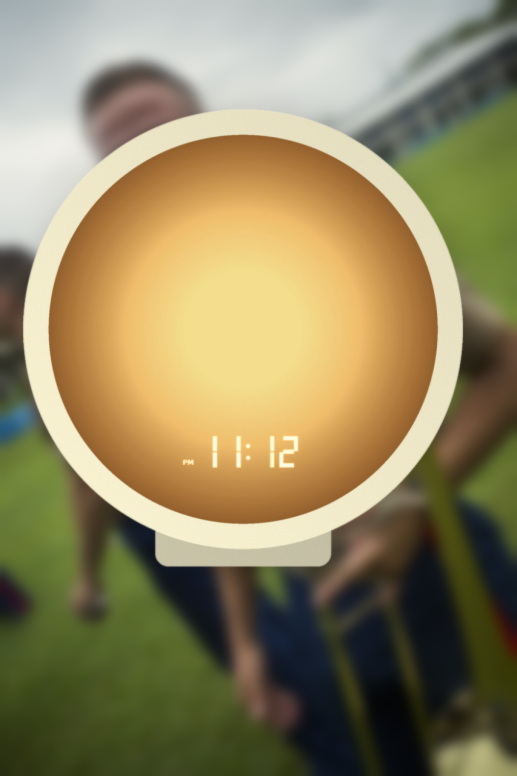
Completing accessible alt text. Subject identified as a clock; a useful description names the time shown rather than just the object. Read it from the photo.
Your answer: 11:12
